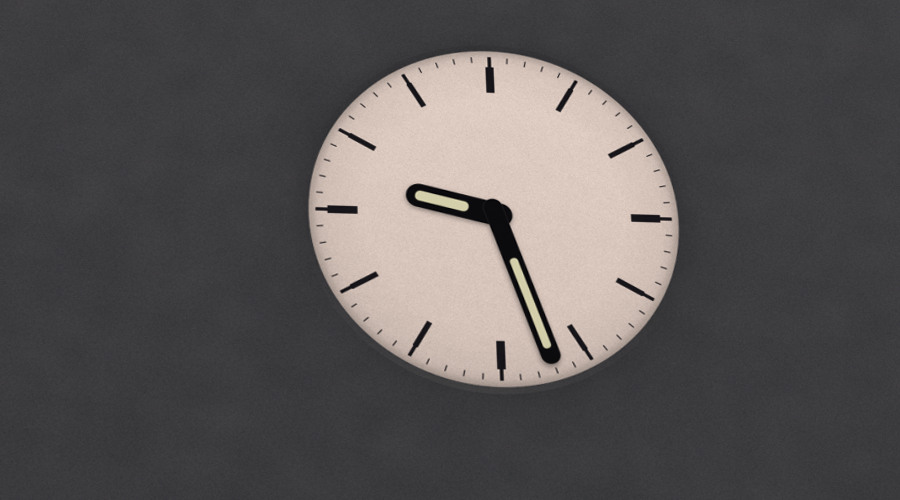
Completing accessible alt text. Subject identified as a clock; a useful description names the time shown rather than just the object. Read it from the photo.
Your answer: 9:27
